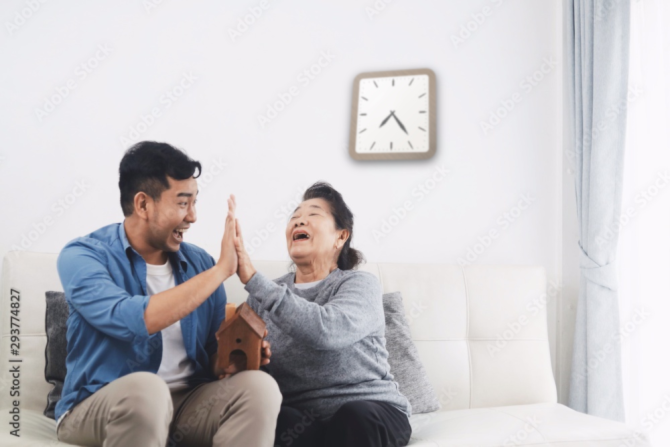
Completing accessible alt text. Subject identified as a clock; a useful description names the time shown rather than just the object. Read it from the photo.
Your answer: 7:24
